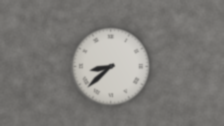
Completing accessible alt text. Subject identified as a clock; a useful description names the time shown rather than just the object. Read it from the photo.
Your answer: 8:38
